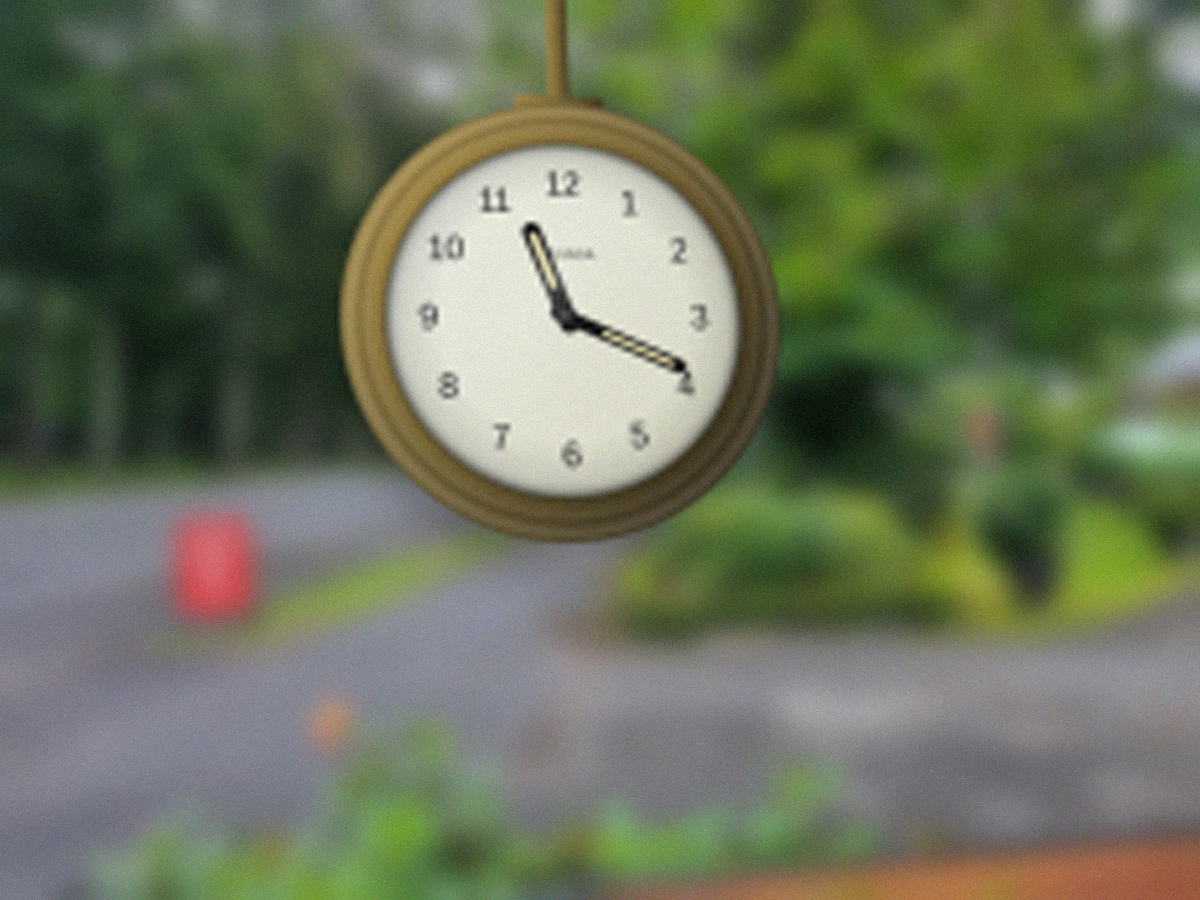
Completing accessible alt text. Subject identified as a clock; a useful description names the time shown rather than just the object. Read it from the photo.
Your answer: 11:19
